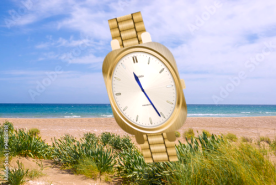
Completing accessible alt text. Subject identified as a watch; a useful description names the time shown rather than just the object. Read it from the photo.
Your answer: 11:26
